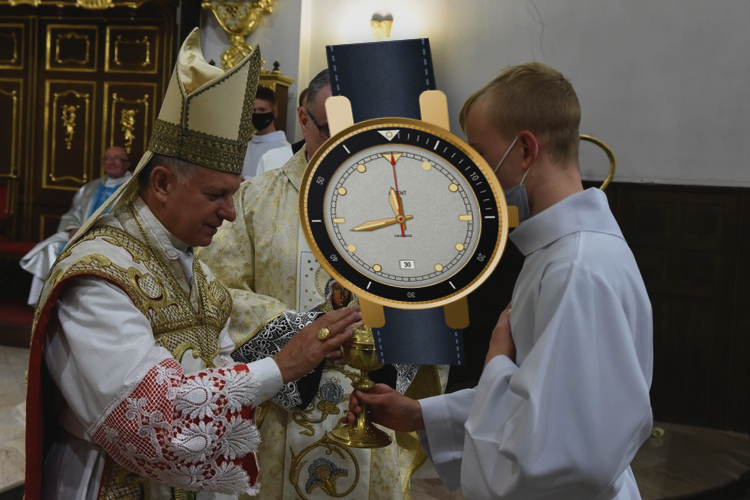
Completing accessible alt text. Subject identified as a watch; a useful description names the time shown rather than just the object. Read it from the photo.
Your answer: 11:43:00
